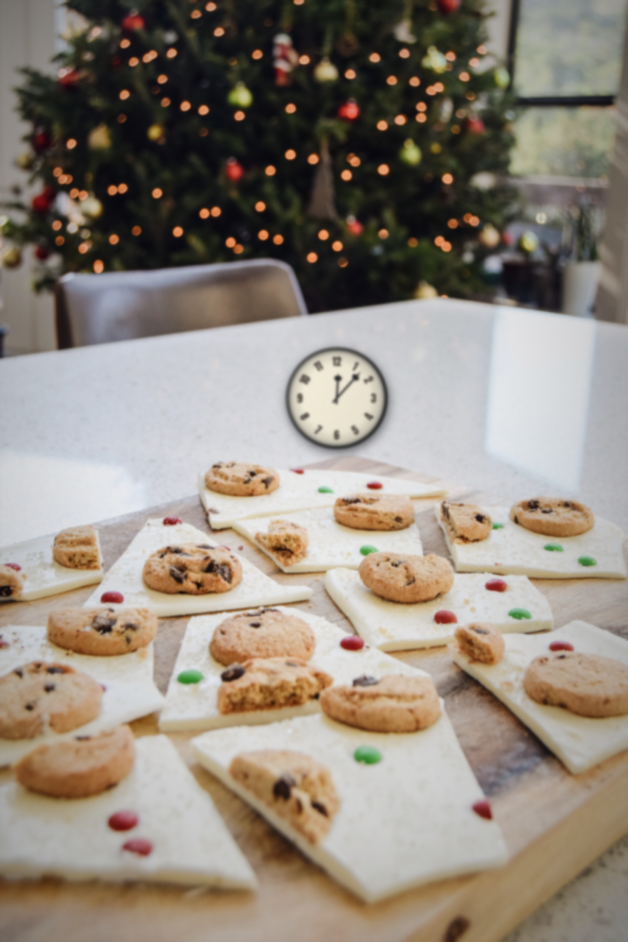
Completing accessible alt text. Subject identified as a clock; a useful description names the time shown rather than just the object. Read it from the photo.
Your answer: 12:07
